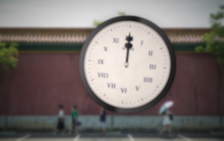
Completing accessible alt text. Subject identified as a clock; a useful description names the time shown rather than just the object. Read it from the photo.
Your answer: 12:00
